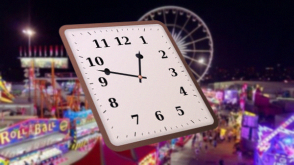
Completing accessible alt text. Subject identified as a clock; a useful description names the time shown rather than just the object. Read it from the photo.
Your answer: 12:48
